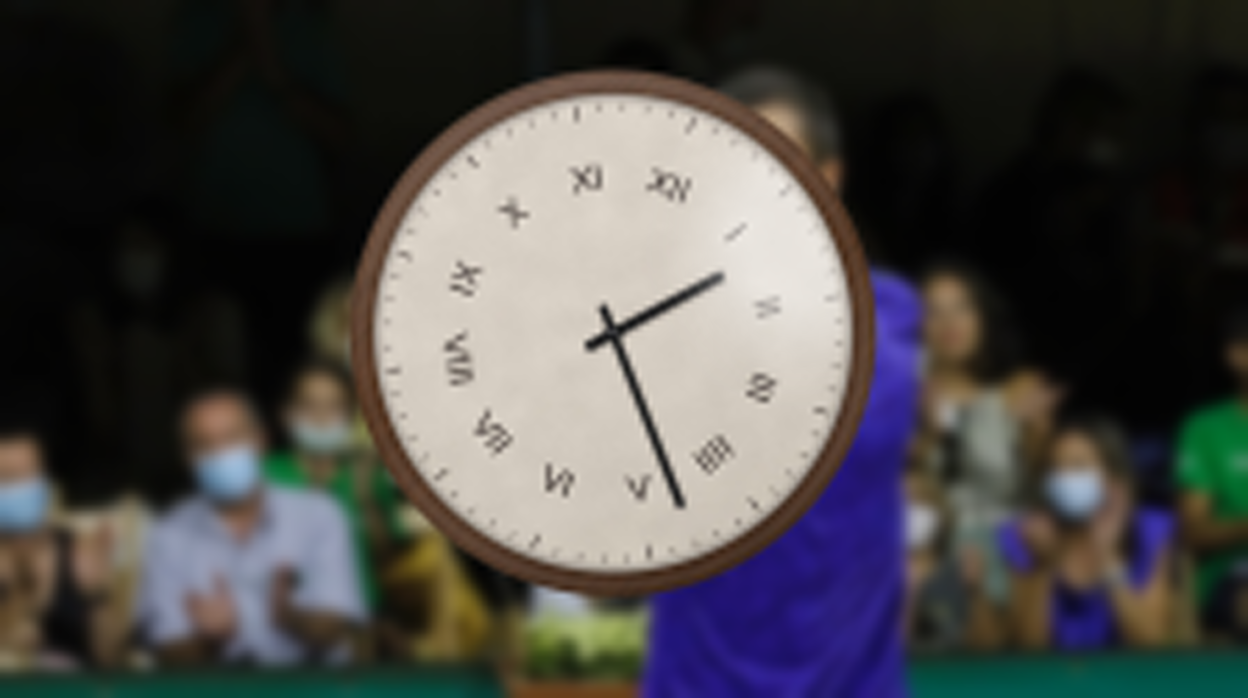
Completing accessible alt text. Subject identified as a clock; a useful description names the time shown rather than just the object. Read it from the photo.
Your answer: 1:23
